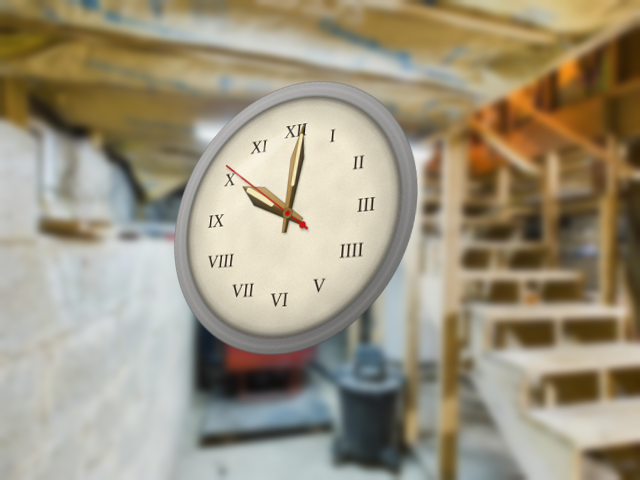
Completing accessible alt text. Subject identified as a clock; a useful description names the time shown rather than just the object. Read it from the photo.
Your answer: 10:00:51
